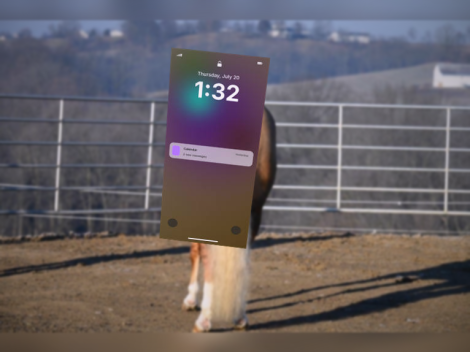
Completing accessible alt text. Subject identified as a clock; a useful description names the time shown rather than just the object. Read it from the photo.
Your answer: 1:32
